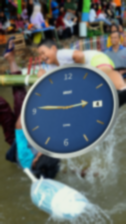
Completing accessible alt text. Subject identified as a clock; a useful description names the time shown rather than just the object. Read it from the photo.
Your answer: 2:46
